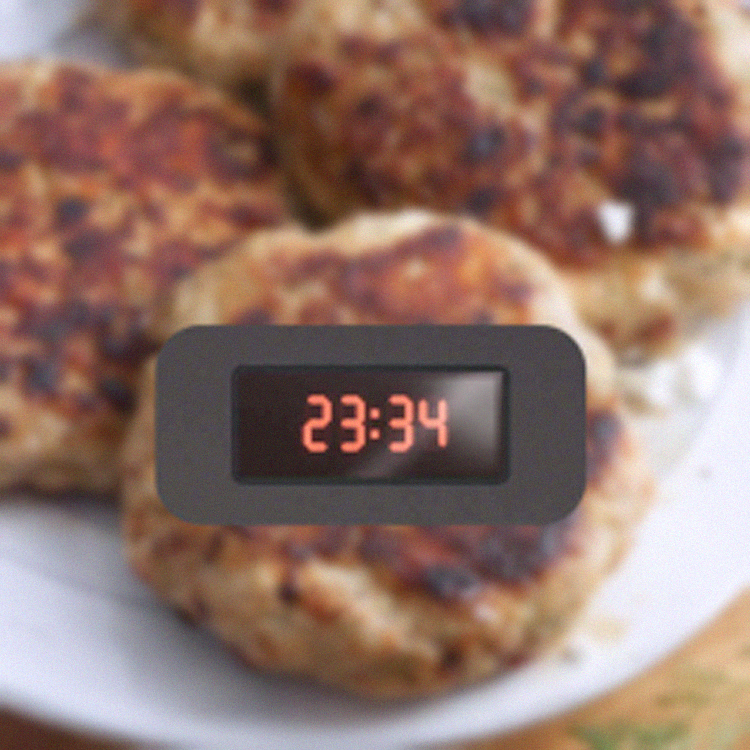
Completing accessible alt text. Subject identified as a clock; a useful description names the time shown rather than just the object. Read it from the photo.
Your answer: 23:34
